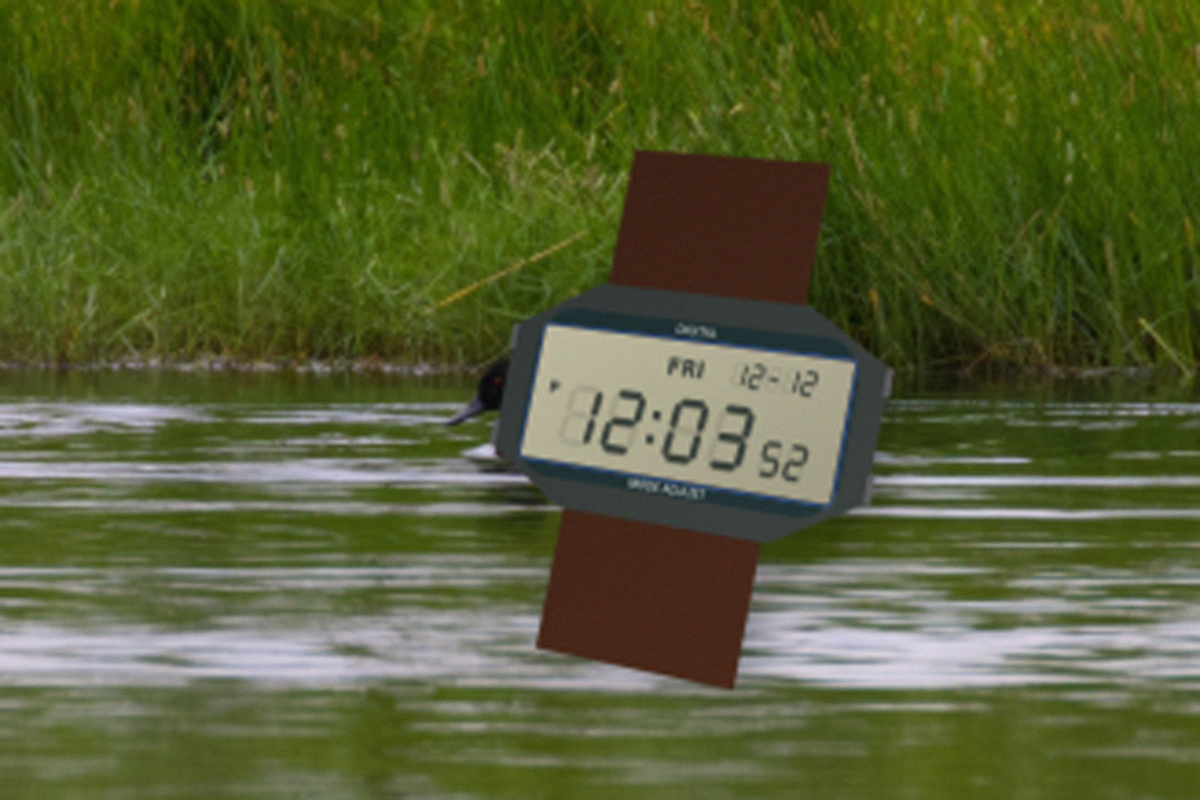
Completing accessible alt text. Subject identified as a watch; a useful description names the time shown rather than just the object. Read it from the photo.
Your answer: 12:03:52
